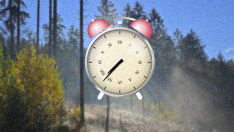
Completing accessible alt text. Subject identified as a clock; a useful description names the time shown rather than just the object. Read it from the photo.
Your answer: 7:37
